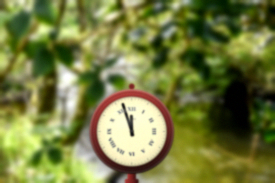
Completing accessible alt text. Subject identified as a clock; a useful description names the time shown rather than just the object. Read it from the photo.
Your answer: 11:57
